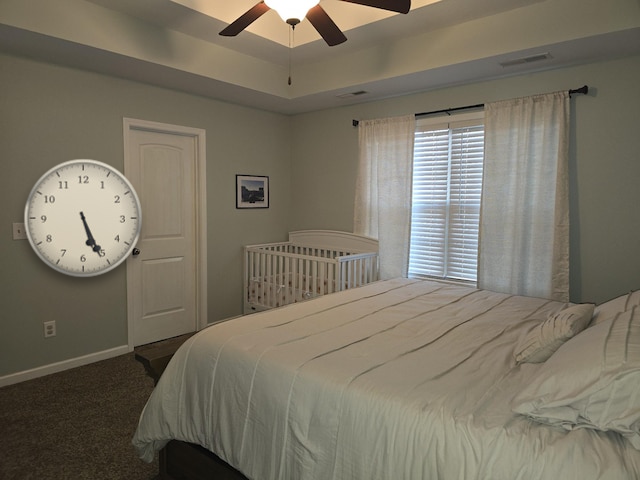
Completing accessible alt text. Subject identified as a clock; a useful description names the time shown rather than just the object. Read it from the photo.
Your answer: 5:26
